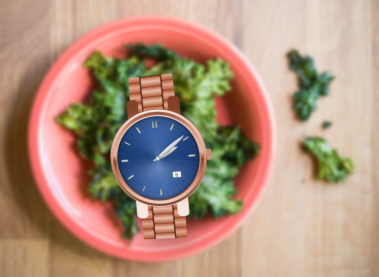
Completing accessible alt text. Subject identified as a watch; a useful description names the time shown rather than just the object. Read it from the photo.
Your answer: 2:09
